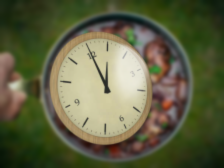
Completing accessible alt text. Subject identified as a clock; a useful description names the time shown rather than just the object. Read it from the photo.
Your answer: 1:00
